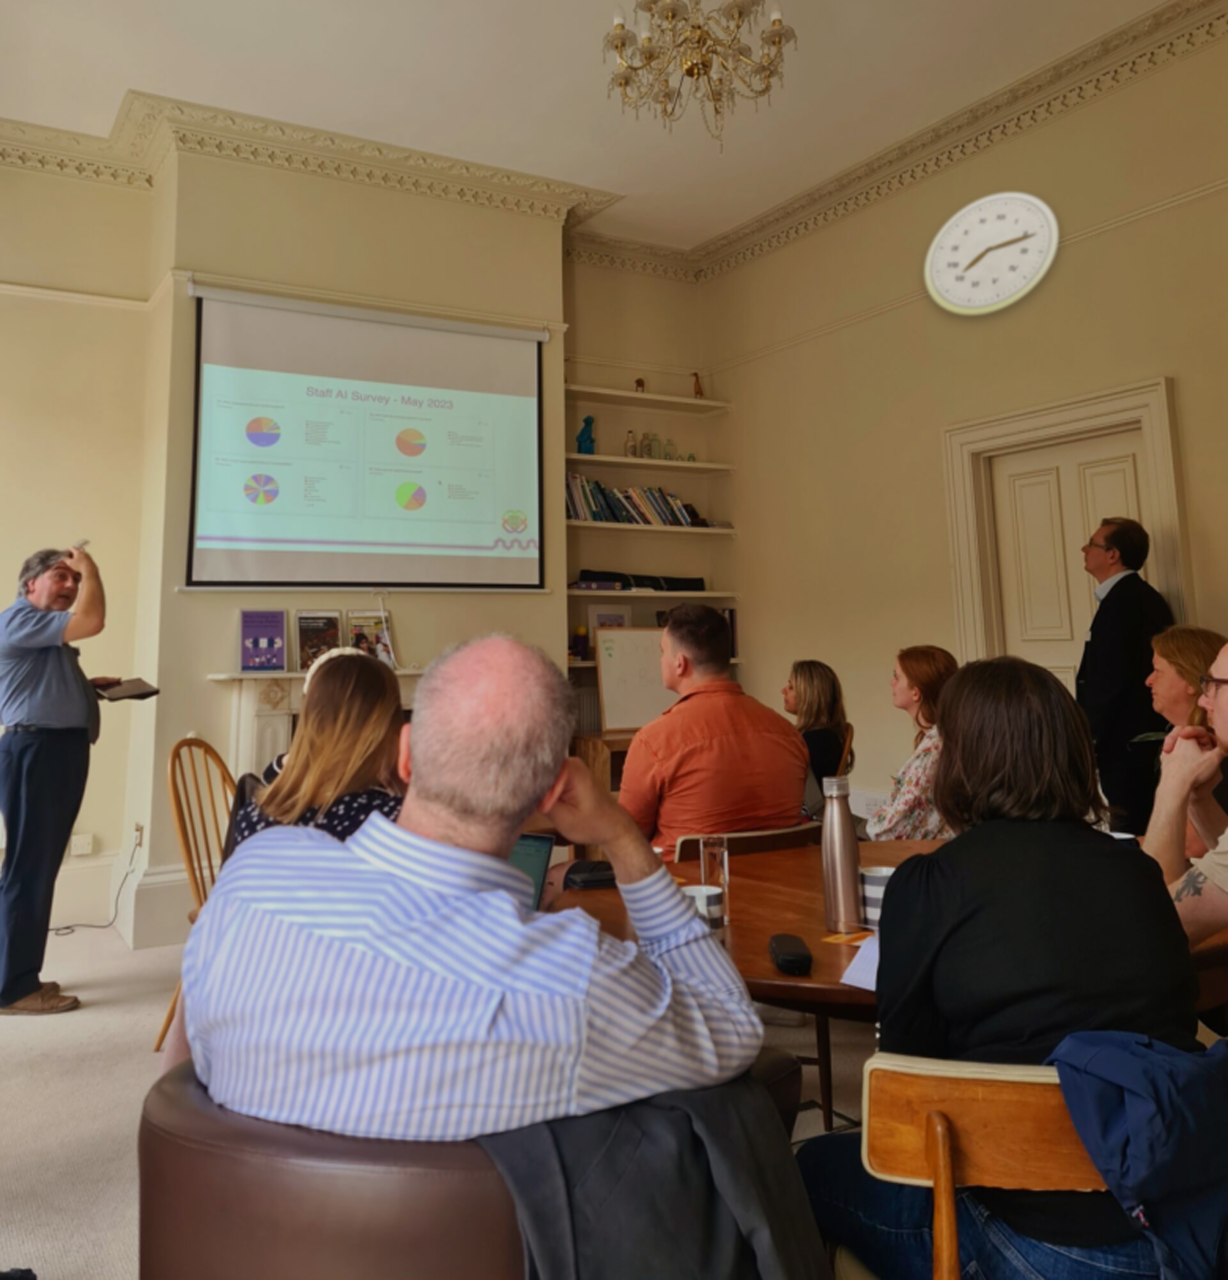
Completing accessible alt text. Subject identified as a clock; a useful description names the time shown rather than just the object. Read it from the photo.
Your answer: 7:11
